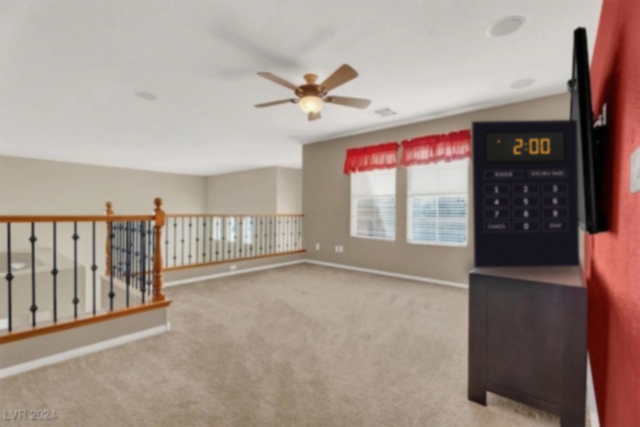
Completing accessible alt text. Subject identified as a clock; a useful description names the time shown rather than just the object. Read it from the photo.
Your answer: 2:00
